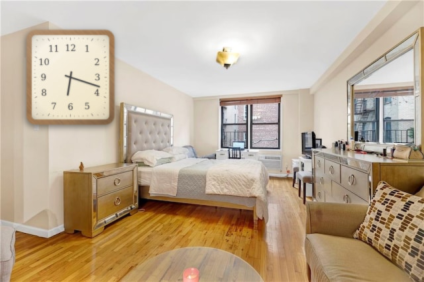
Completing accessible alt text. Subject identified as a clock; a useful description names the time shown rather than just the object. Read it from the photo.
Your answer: 6:18
